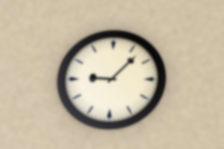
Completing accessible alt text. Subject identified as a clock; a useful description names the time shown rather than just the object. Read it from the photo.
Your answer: 9:07
